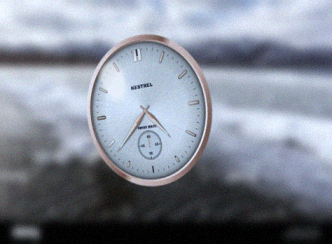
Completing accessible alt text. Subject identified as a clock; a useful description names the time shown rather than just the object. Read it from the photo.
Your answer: 4:38
